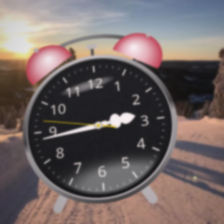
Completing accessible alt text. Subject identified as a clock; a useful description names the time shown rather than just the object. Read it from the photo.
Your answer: 2:43:47
